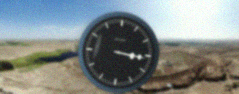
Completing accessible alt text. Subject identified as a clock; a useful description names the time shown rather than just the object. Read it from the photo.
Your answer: 3:16
